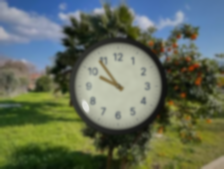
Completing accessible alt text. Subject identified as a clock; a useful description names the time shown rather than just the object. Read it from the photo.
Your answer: 9:54
